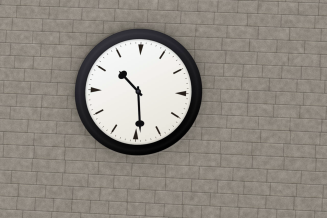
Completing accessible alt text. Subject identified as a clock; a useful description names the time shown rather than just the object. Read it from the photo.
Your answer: 10:29
